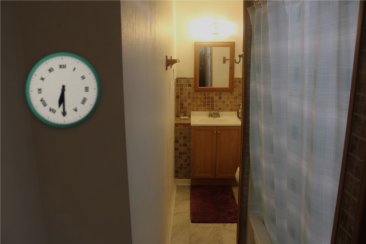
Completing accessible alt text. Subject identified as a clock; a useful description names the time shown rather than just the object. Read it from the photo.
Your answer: 6:30
